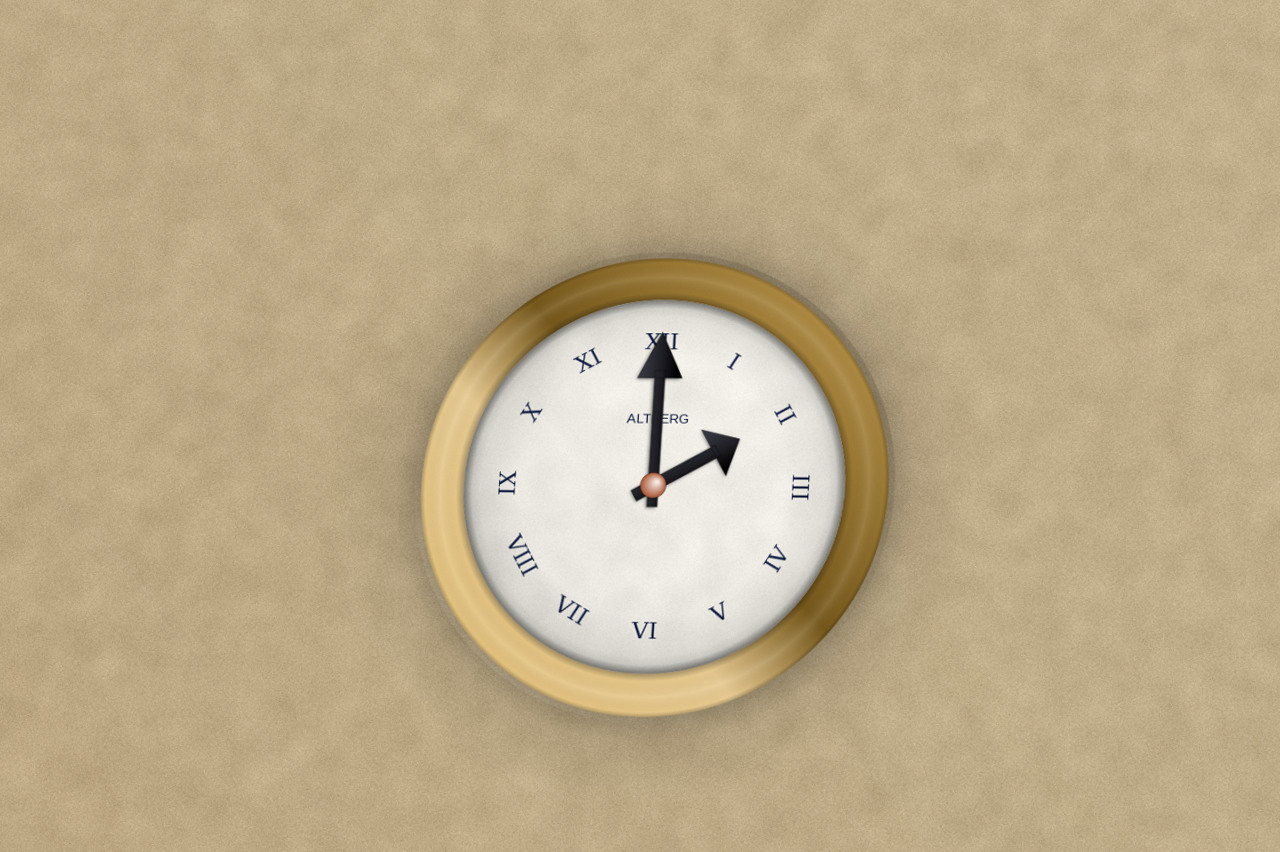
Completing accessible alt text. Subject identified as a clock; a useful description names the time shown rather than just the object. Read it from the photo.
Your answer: 2:00
